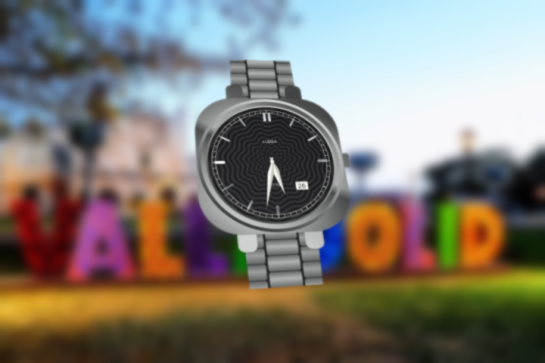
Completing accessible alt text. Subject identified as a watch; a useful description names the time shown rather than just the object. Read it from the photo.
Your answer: 5:32
